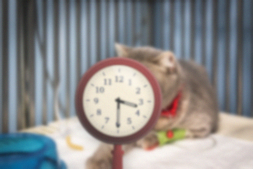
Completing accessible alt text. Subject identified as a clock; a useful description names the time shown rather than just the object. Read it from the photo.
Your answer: 3:30
